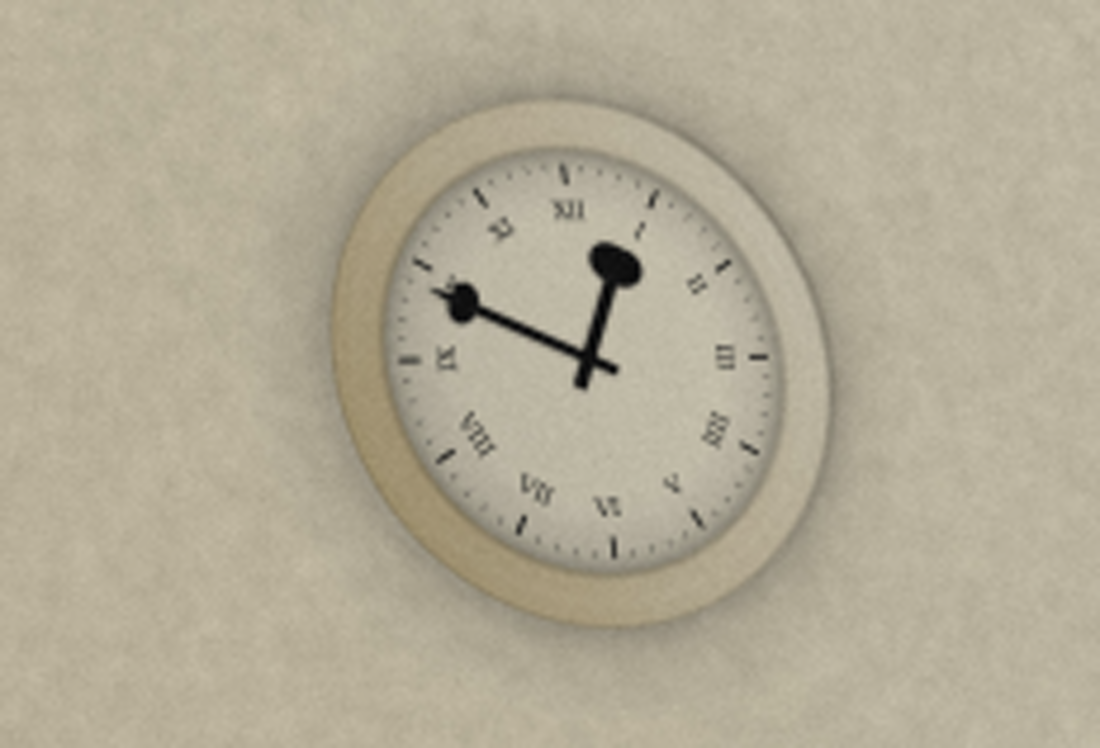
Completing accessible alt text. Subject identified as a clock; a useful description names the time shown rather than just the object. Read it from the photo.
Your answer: 12:49
